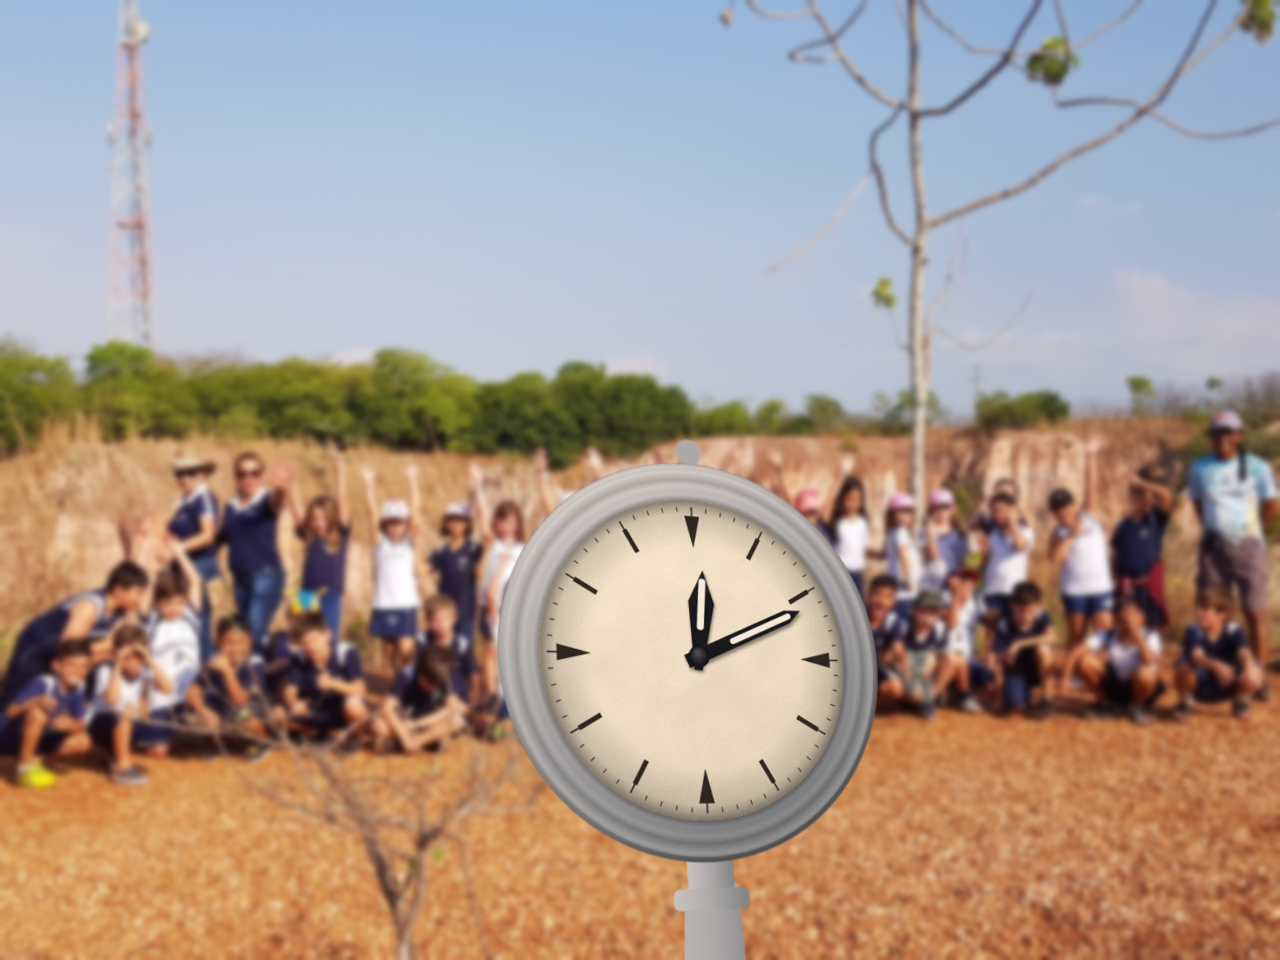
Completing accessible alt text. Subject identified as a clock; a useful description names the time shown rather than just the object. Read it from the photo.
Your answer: 12:11
